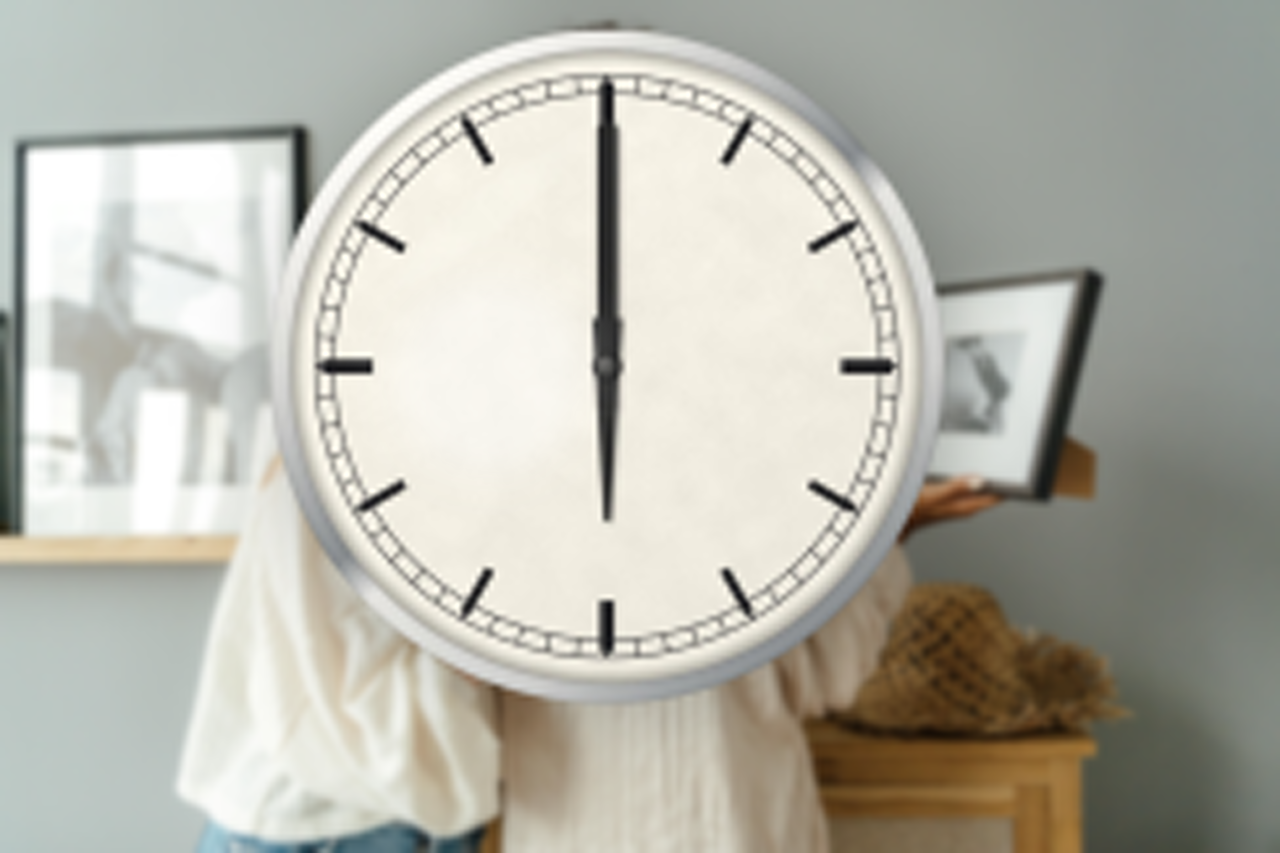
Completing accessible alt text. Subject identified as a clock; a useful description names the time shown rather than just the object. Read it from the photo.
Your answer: 6:00
